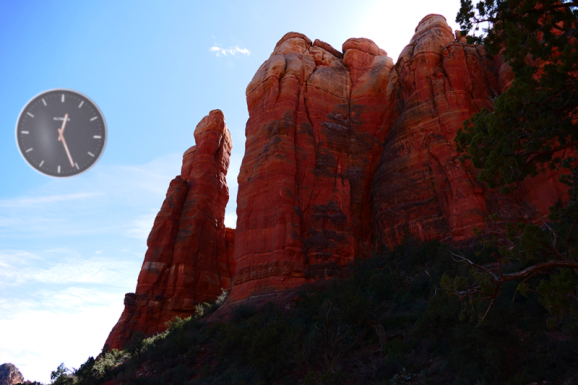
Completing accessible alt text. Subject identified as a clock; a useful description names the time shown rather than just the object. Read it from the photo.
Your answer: 12:26
